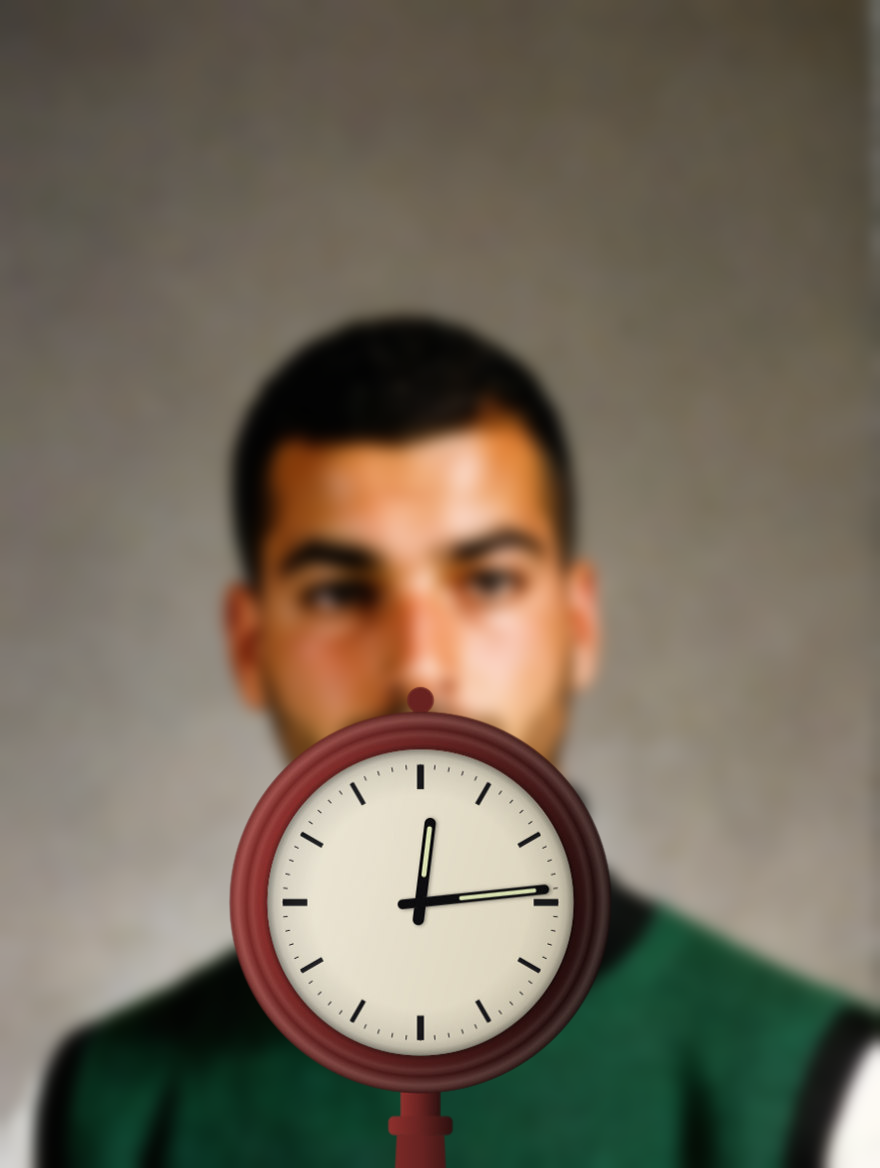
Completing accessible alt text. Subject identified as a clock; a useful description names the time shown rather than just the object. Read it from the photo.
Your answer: 12:14
